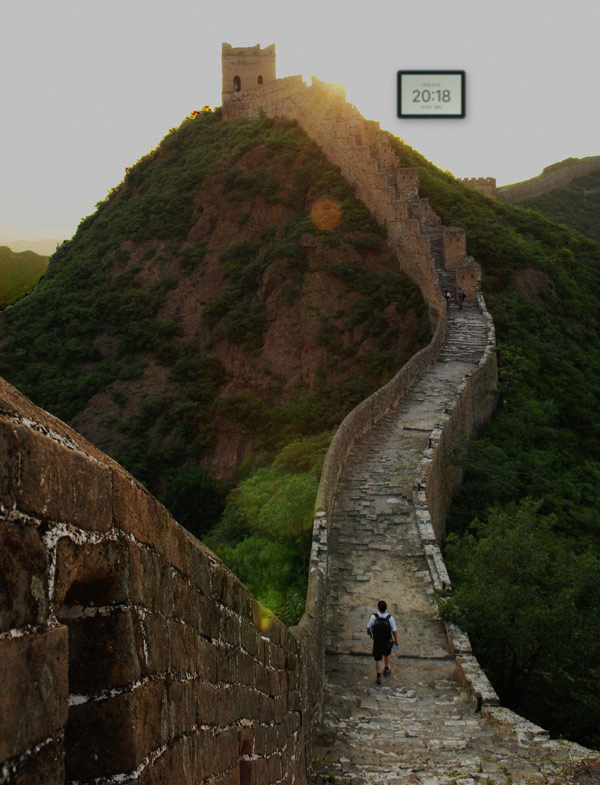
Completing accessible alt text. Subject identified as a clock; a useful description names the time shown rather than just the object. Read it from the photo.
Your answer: 20:18
